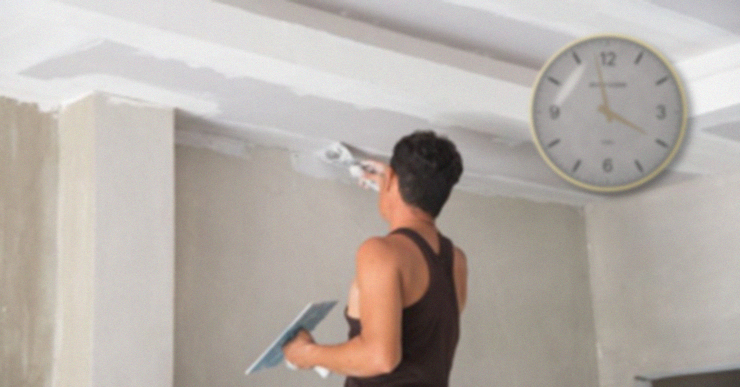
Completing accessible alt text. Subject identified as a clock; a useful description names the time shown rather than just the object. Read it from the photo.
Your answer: 3:58
